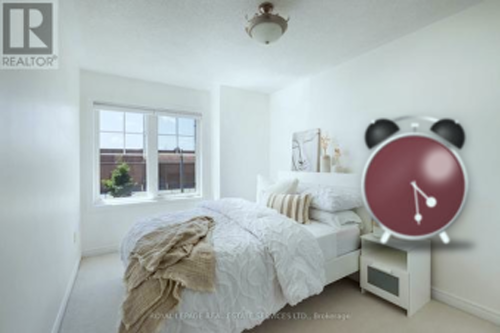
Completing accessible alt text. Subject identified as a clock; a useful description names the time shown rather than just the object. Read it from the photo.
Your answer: 4:29
